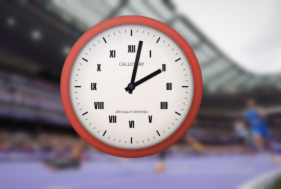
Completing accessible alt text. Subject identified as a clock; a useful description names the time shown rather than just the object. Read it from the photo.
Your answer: 2:02
